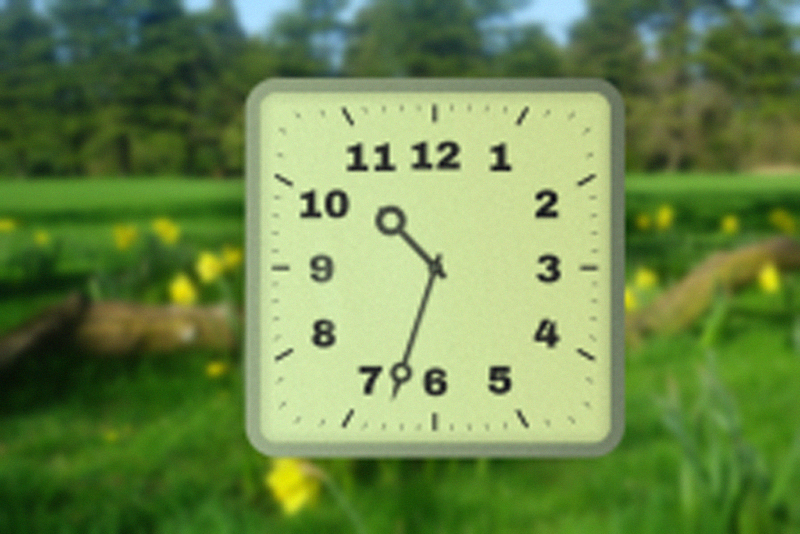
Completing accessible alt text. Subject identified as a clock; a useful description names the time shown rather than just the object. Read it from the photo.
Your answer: 10:33
